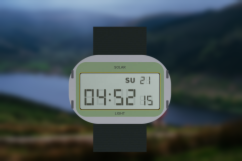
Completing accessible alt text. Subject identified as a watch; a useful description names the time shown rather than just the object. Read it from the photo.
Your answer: 4:52:15
